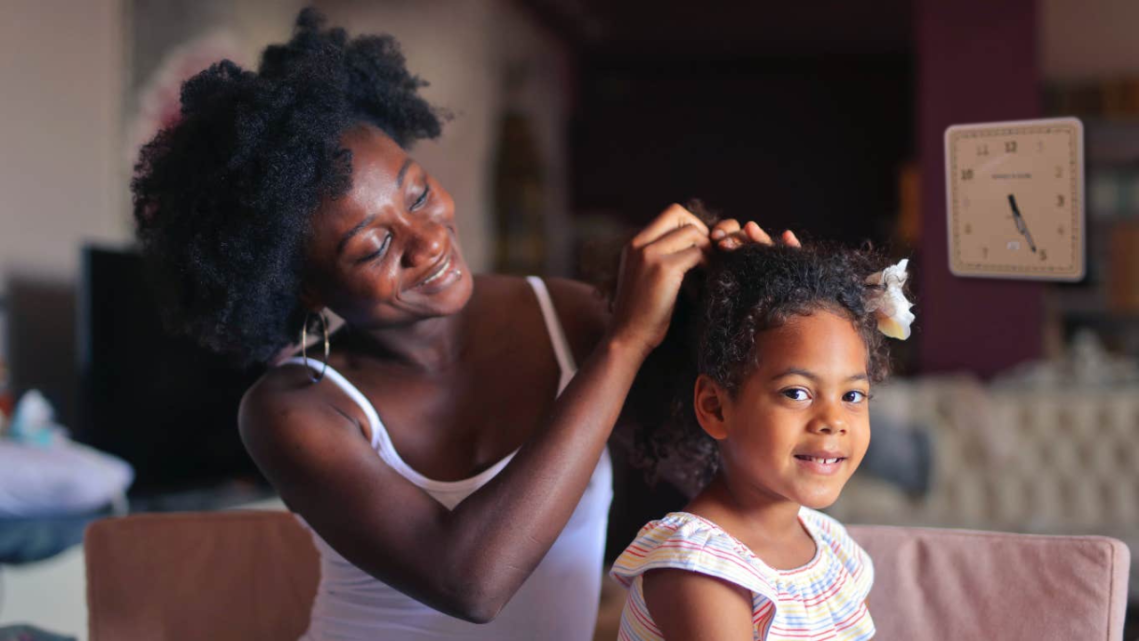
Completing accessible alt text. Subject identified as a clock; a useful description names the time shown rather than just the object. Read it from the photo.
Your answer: 5:26
